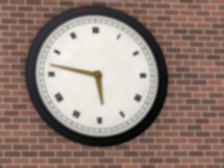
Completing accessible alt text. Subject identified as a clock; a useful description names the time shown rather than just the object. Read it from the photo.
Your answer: 5:47
